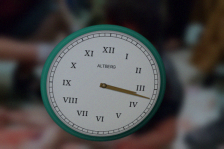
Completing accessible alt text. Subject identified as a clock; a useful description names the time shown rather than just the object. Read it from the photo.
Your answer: 3:17
